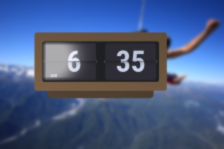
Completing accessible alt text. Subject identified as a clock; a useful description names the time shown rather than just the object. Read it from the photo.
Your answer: 6:35
